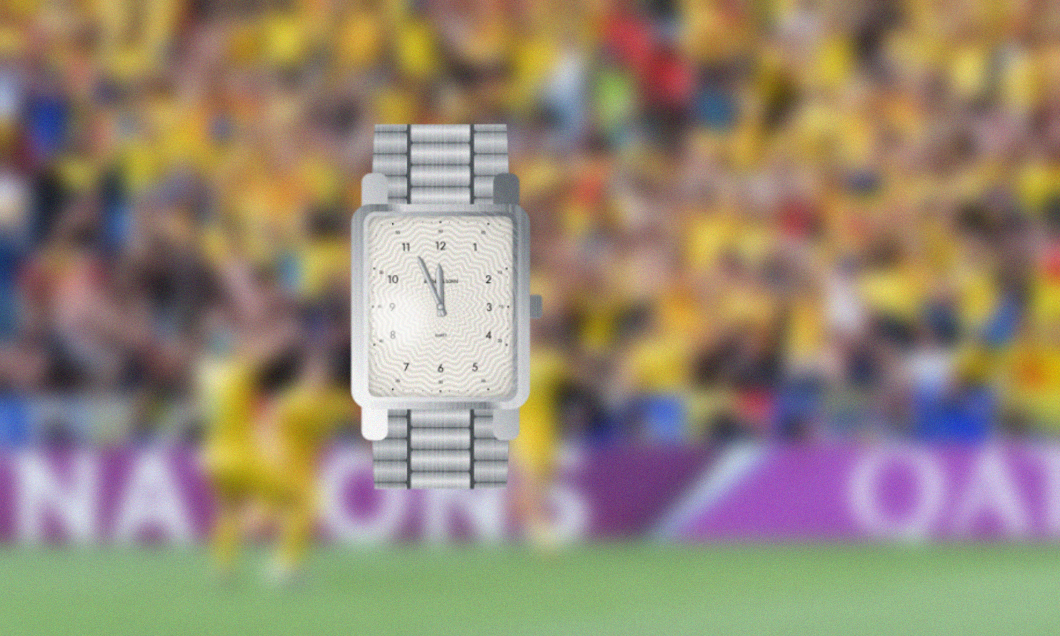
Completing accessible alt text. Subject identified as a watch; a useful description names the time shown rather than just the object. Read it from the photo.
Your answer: 11:56
